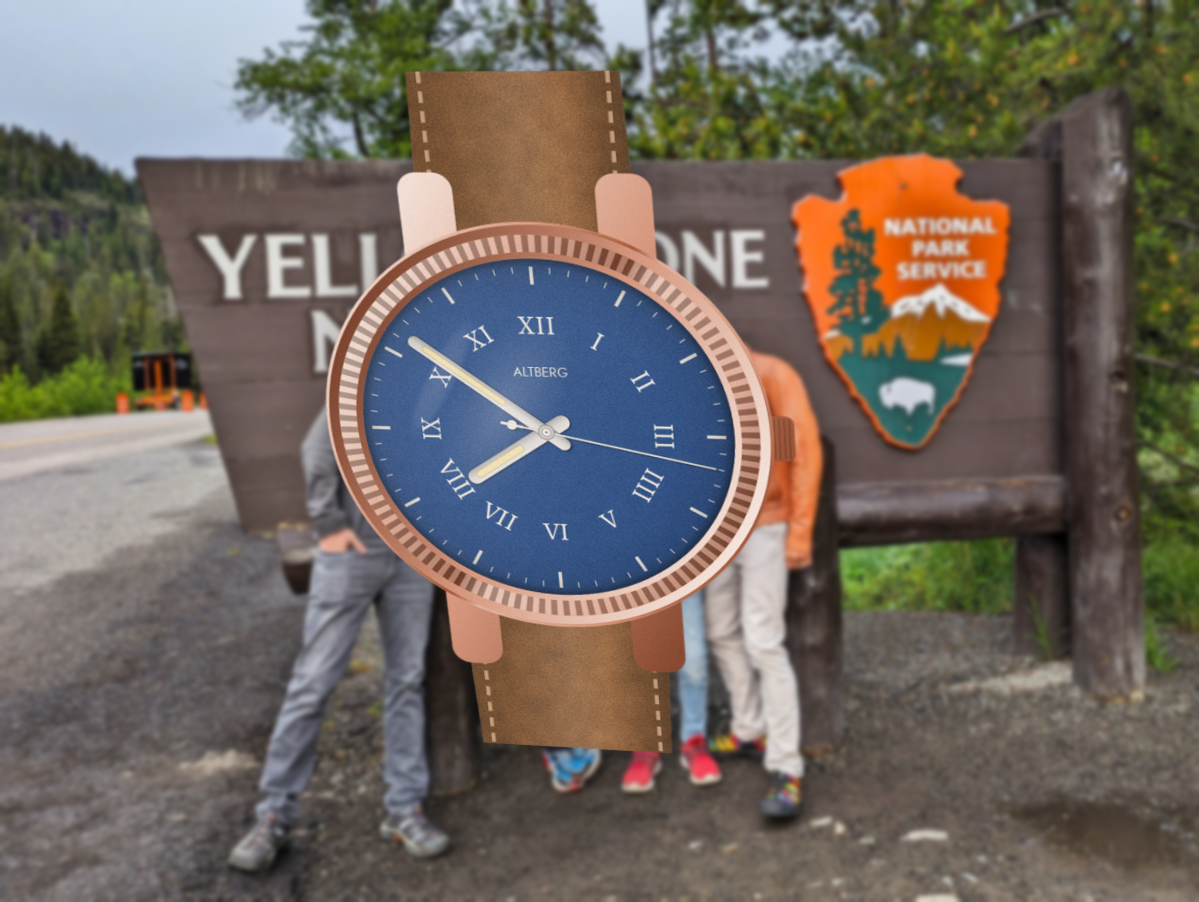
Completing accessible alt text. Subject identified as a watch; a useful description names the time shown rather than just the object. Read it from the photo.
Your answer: 7:51:17
